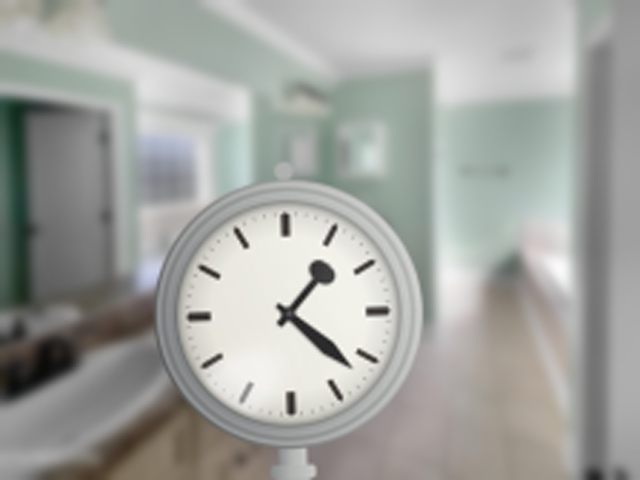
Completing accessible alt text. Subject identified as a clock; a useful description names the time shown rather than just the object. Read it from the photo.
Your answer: 1:22
